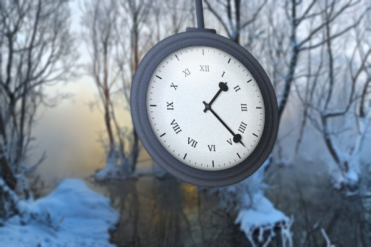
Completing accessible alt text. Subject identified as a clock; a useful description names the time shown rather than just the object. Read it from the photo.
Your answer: 1:23
